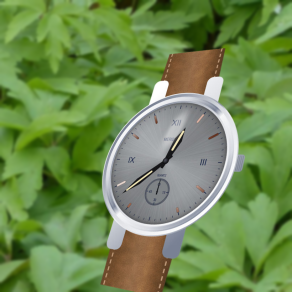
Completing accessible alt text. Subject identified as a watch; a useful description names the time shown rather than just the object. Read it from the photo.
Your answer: 12:38
